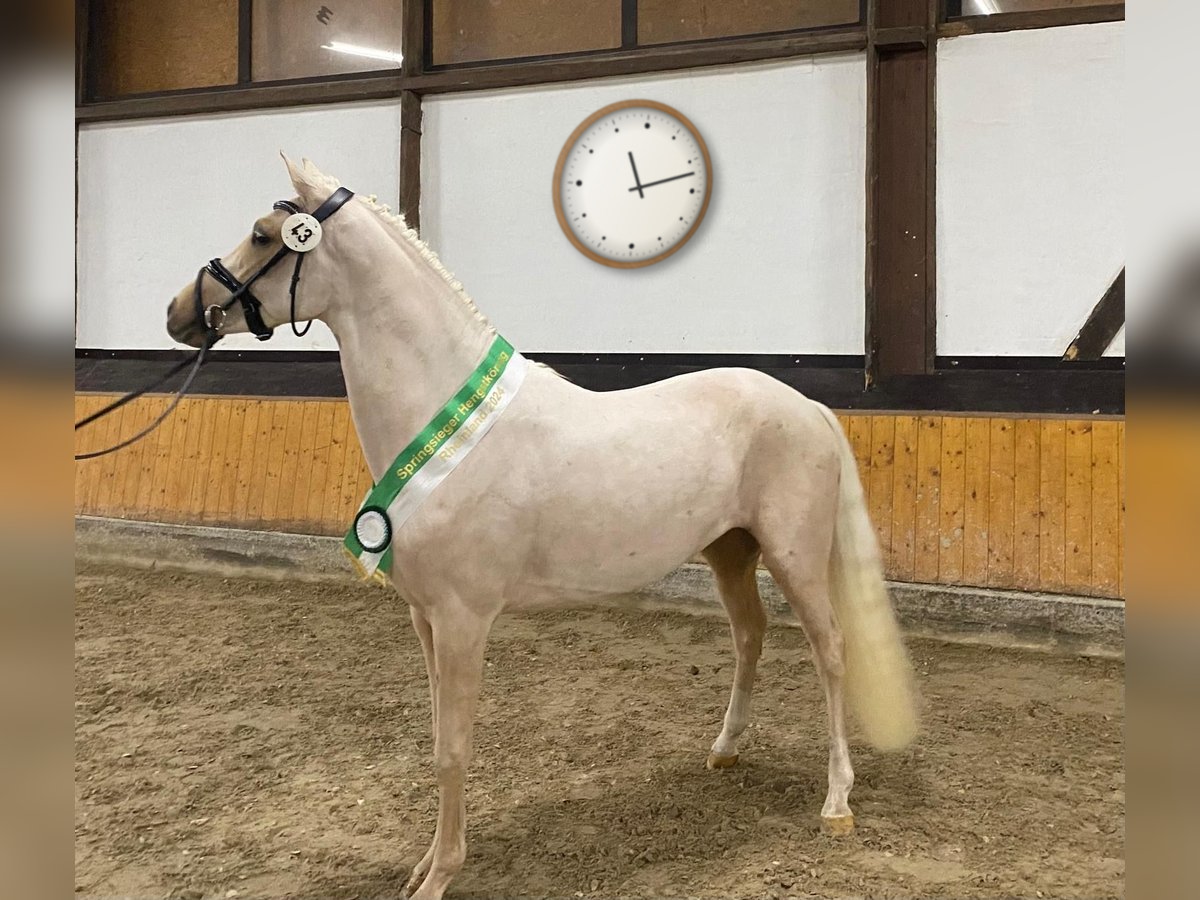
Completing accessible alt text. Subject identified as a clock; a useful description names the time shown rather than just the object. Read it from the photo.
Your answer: 11:12
